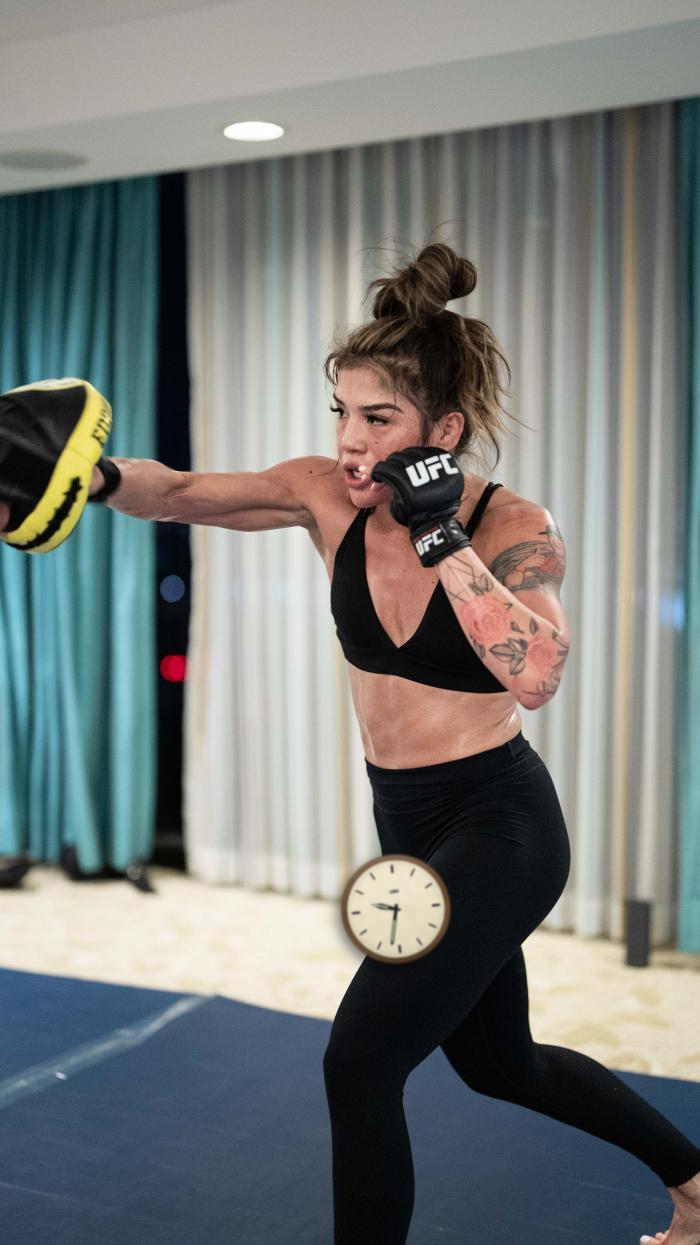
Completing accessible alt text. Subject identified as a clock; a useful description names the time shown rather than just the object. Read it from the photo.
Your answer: 9:32
